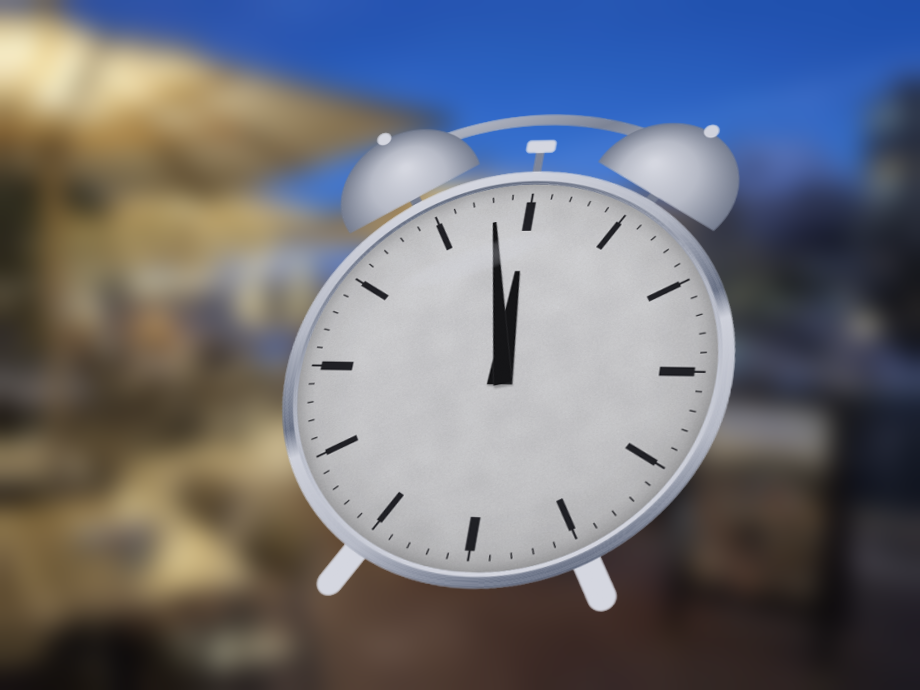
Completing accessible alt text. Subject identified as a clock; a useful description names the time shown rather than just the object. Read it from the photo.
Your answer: 11:58
